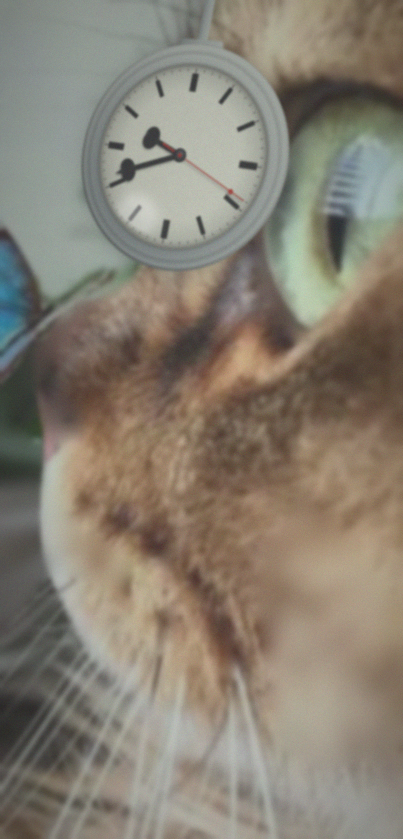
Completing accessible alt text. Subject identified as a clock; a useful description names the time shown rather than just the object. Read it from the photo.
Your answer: 9:41:19
